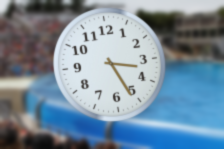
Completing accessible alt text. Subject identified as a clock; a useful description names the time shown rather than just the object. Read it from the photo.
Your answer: 3:26
